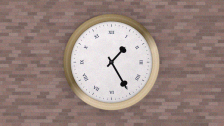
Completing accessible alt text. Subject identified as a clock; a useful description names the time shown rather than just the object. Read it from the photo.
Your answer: 1:25
